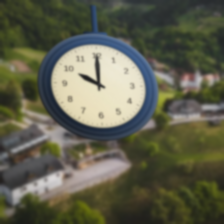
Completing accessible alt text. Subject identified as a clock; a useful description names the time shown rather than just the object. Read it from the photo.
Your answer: 10:00
